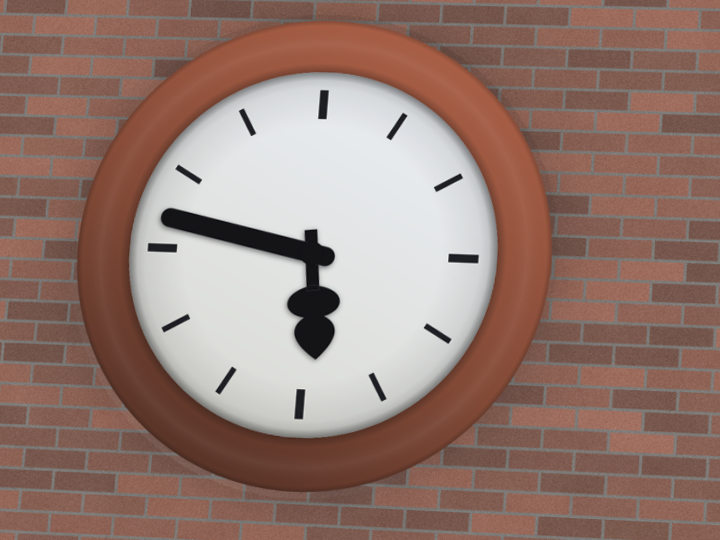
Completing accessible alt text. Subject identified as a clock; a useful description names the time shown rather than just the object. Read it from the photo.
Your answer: 5:47
